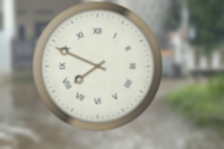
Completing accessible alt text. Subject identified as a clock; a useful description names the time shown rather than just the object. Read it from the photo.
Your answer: 7:49
